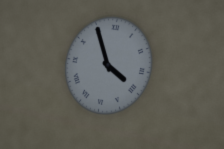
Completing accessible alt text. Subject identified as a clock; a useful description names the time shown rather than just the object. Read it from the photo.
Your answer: 3:55
